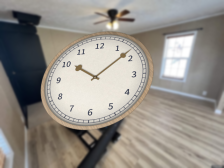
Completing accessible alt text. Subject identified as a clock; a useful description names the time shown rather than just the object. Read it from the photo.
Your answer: 10:08
